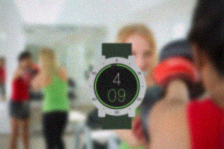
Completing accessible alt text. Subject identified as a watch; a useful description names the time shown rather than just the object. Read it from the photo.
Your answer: 4:09
